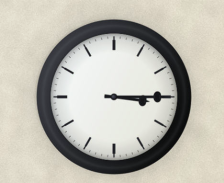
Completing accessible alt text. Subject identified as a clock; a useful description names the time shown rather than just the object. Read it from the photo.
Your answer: 3:15
